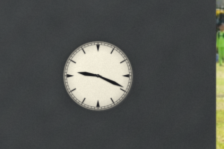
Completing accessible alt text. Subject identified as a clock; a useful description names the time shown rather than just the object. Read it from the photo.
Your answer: 9:19
